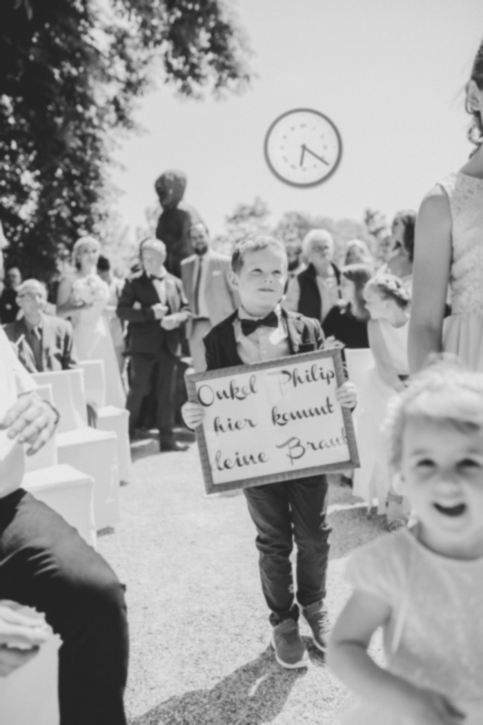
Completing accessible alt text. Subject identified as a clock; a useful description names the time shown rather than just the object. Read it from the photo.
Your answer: 6:21
